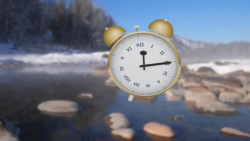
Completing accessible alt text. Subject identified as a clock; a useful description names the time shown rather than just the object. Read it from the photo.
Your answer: 12:15
